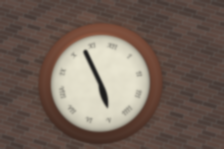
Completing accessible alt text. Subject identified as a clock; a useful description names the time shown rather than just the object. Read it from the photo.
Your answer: 4:53
